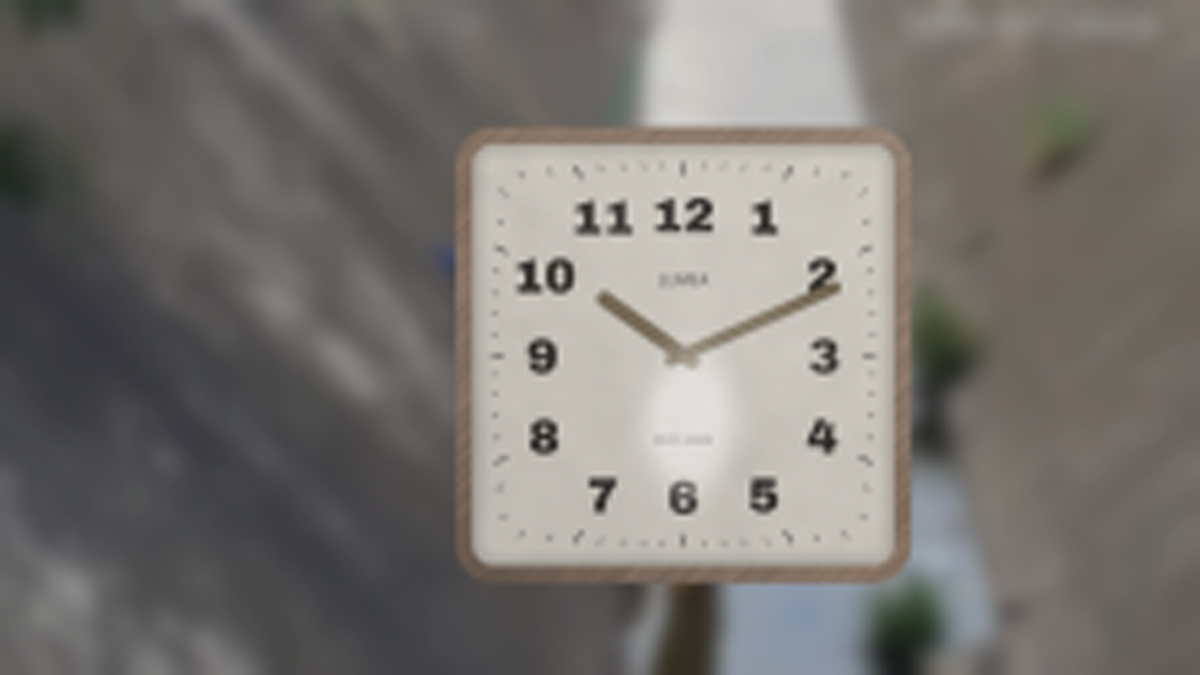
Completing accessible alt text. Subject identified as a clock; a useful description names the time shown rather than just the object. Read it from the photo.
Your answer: 10:11
